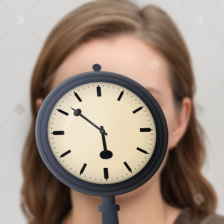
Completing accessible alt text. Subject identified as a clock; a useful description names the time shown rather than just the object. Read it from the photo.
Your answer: 5:52
